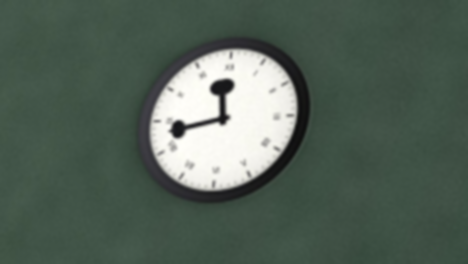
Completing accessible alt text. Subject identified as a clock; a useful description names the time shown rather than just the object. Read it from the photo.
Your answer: 11:43
